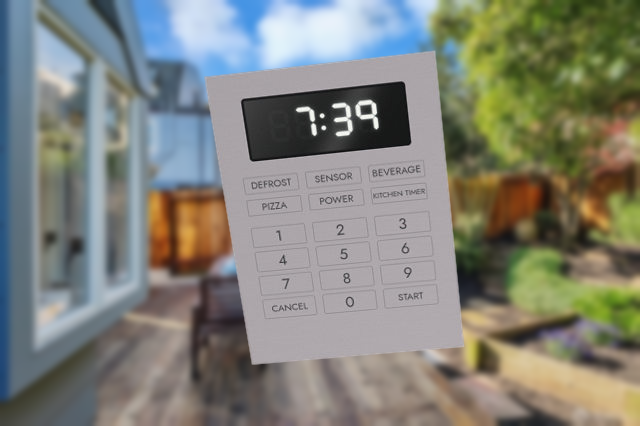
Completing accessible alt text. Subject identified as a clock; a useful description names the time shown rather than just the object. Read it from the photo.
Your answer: 7:39
